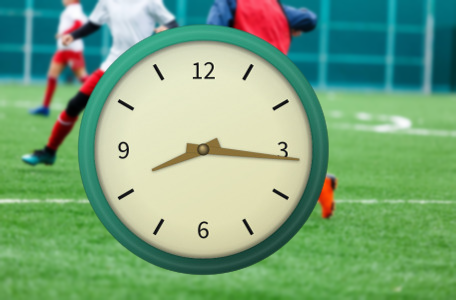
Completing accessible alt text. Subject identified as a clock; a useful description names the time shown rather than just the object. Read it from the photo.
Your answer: 8:16
